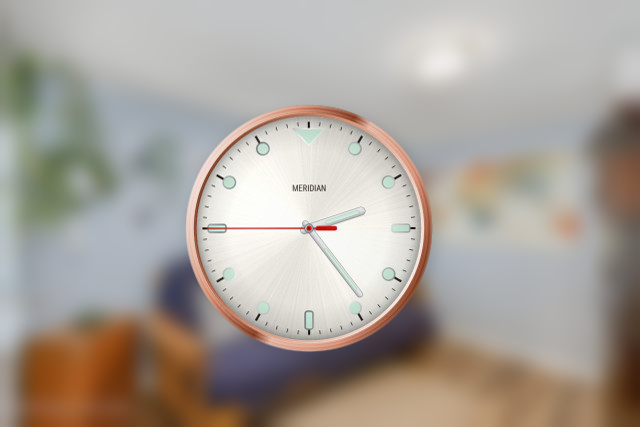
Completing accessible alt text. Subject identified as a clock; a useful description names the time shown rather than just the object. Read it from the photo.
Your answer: 2:23:45
